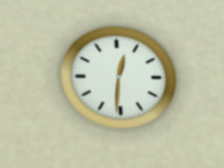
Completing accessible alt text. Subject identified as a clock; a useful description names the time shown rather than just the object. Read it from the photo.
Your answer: 12:31
